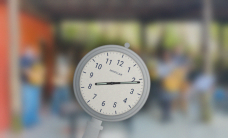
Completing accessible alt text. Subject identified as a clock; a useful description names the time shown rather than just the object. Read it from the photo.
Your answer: 8:11
